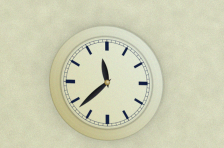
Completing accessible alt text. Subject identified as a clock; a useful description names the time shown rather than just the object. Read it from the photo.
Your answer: 11:38
